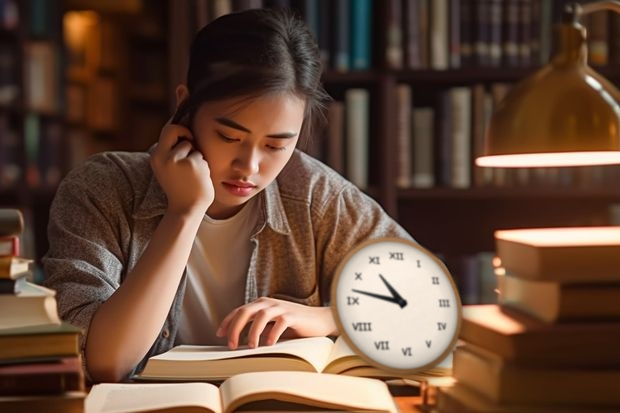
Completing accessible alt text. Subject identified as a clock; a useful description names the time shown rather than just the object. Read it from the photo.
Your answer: 10:47
